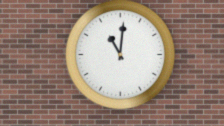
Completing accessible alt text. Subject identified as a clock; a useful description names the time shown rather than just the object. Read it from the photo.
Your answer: 11:01
